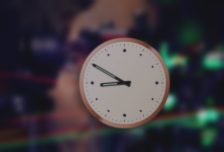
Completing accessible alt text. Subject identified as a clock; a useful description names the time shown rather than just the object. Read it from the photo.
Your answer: 8:50
